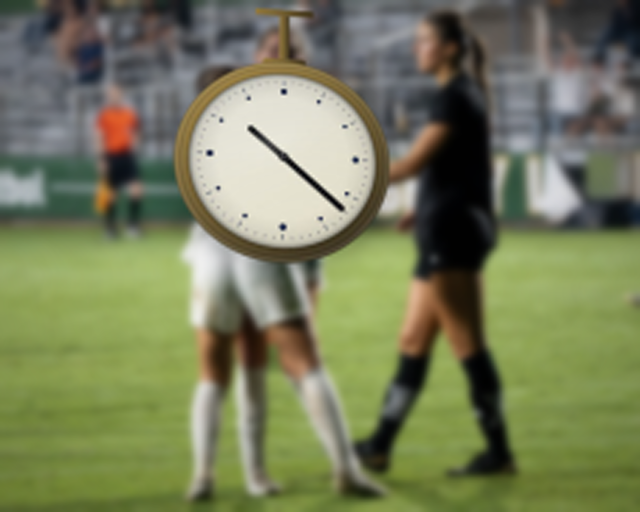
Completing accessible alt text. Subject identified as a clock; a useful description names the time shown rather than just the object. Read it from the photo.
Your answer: 10:22
